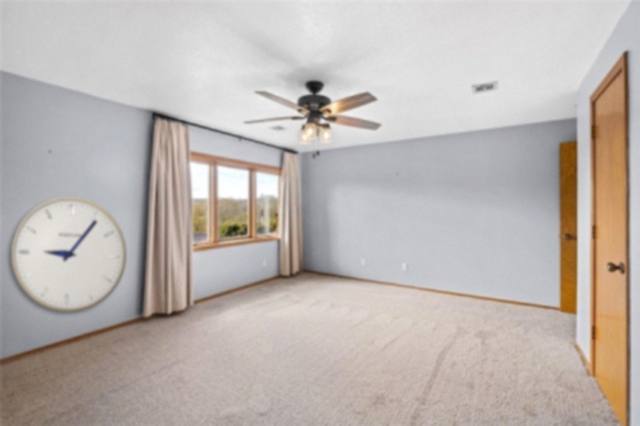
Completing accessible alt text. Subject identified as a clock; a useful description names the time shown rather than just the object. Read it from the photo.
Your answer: 9:06
